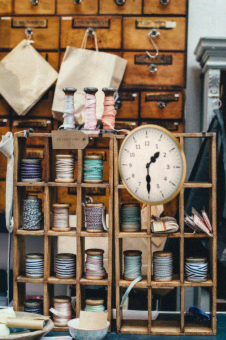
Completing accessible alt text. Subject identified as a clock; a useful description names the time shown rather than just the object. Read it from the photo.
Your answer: 1:30
